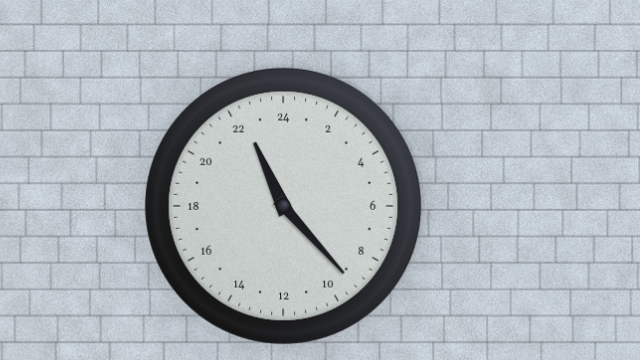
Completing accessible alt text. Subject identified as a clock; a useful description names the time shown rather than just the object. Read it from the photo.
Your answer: 22:23
